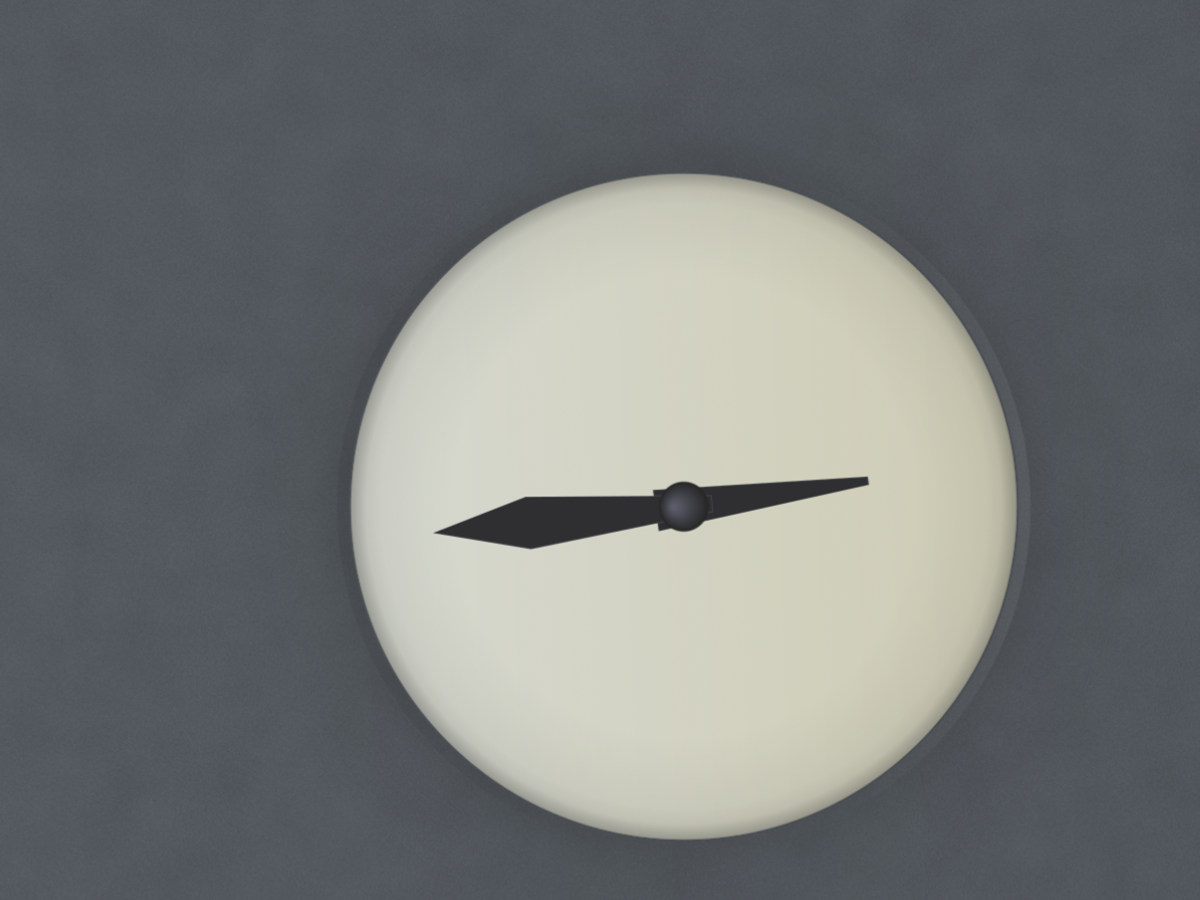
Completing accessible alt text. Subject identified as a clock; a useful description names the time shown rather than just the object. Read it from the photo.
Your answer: 2:44
